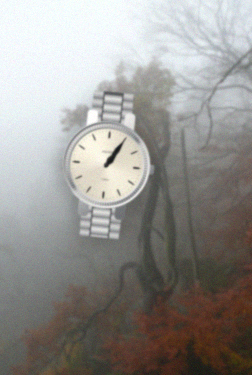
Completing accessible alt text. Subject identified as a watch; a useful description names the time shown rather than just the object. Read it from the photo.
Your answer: 1:05
